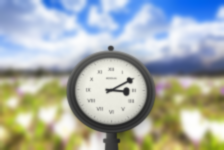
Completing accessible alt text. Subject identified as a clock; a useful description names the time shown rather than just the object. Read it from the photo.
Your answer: 3:10
